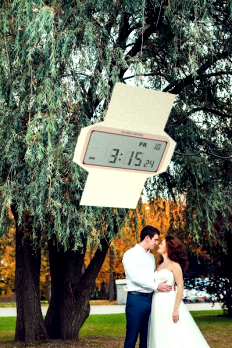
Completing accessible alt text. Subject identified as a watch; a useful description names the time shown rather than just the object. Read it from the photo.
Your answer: 3:15:24
